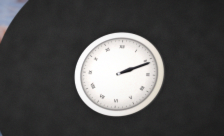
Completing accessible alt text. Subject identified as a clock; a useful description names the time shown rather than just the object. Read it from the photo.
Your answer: 2:11
